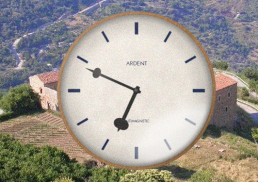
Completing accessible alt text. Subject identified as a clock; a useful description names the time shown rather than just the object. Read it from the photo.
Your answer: 6:49
